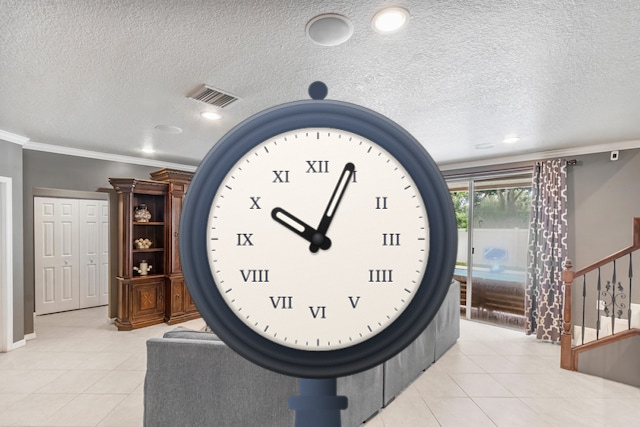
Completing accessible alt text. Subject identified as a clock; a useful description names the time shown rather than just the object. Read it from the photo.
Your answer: 10:04
